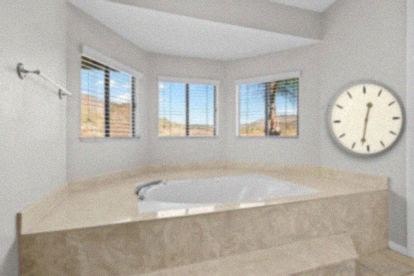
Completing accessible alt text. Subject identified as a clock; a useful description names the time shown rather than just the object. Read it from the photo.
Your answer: 12:32
